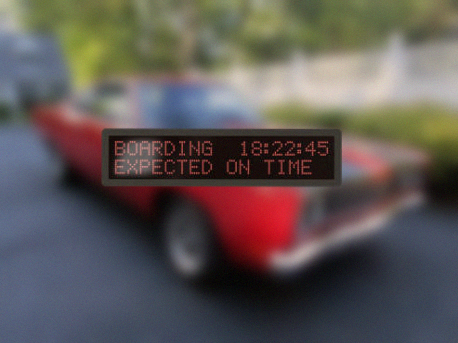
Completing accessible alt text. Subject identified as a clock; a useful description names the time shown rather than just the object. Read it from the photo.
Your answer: 18:22:45
